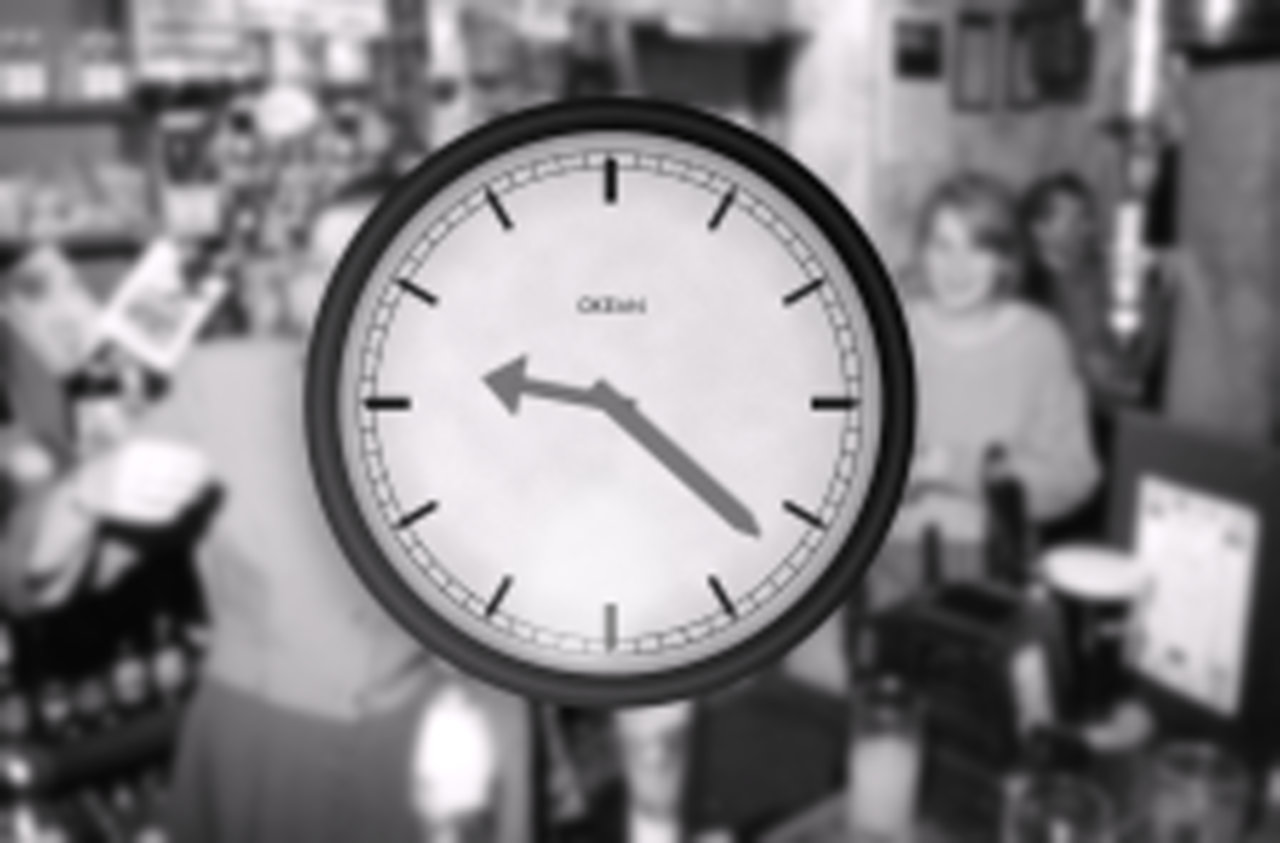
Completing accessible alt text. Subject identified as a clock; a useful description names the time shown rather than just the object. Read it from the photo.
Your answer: 9:22
